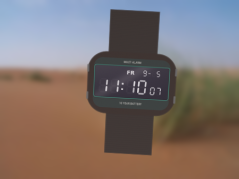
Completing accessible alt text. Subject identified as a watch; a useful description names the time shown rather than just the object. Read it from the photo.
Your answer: 11:10:07
